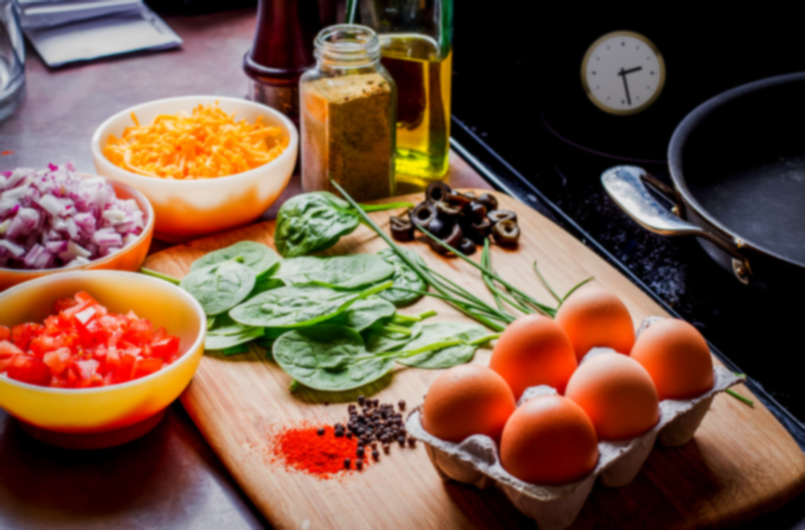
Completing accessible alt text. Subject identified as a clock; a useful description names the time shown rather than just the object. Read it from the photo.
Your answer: 2:28
